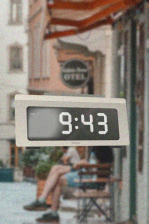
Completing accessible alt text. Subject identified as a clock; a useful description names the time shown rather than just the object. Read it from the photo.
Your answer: 9:43
